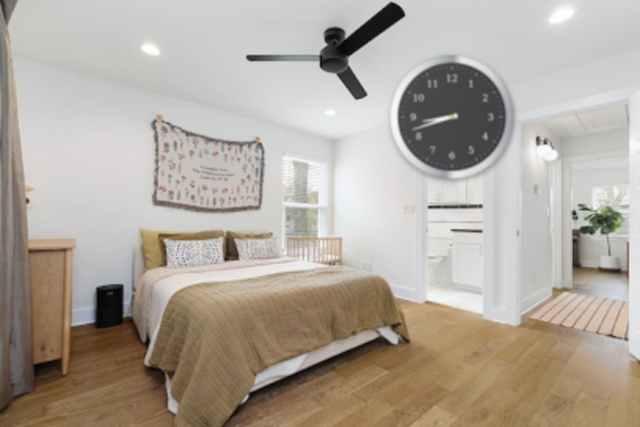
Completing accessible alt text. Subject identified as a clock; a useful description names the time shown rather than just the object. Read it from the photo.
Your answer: 8:42
